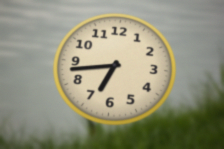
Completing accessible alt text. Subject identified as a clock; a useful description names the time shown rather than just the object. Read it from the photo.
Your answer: 6:43
